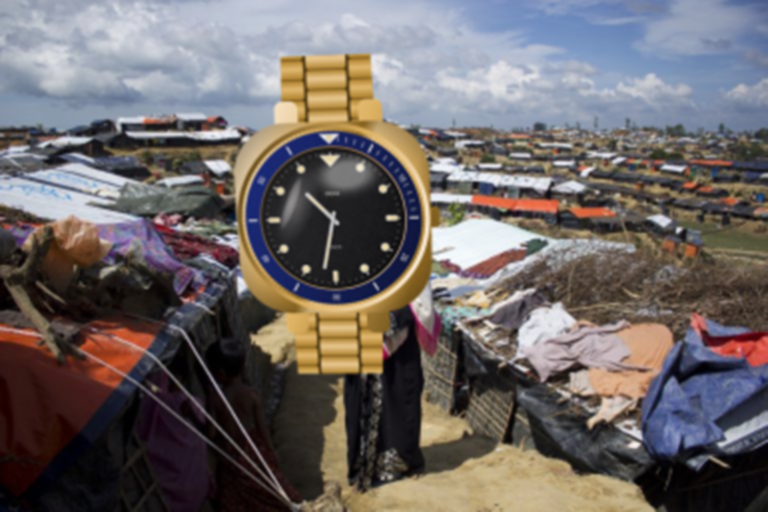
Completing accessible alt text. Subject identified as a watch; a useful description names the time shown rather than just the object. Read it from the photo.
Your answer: 10:32
